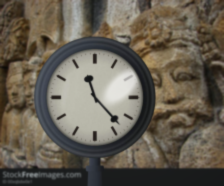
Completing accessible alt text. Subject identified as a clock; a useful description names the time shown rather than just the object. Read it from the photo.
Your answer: 11:23
